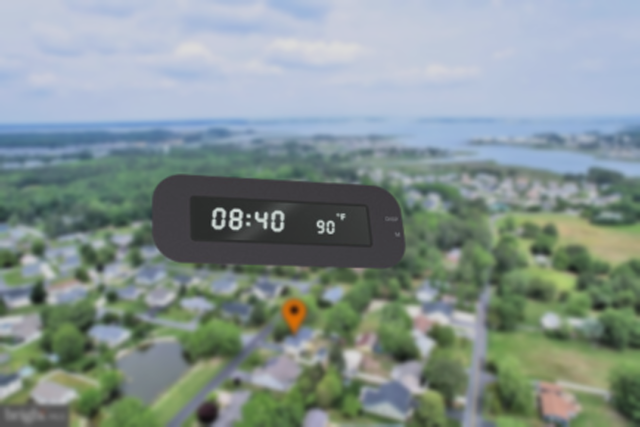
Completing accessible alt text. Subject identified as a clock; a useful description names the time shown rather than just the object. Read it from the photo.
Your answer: 8:40
